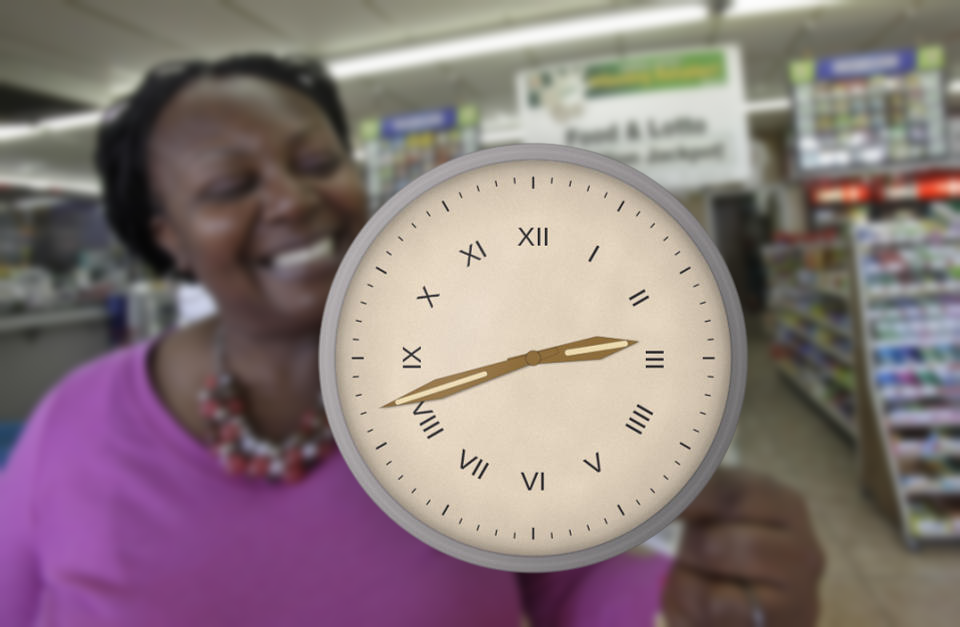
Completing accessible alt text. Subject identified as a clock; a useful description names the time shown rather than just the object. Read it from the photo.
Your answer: 2:42
